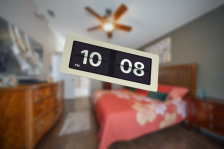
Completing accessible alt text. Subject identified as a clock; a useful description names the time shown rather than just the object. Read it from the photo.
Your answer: 10:08
